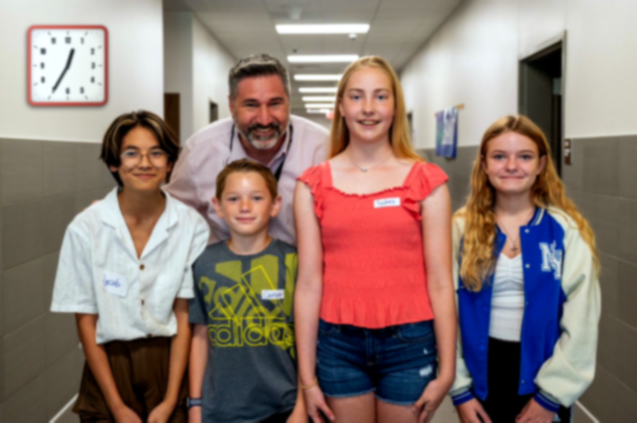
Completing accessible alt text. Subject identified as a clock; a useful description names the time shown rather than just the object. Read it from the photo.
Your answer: 12:35
